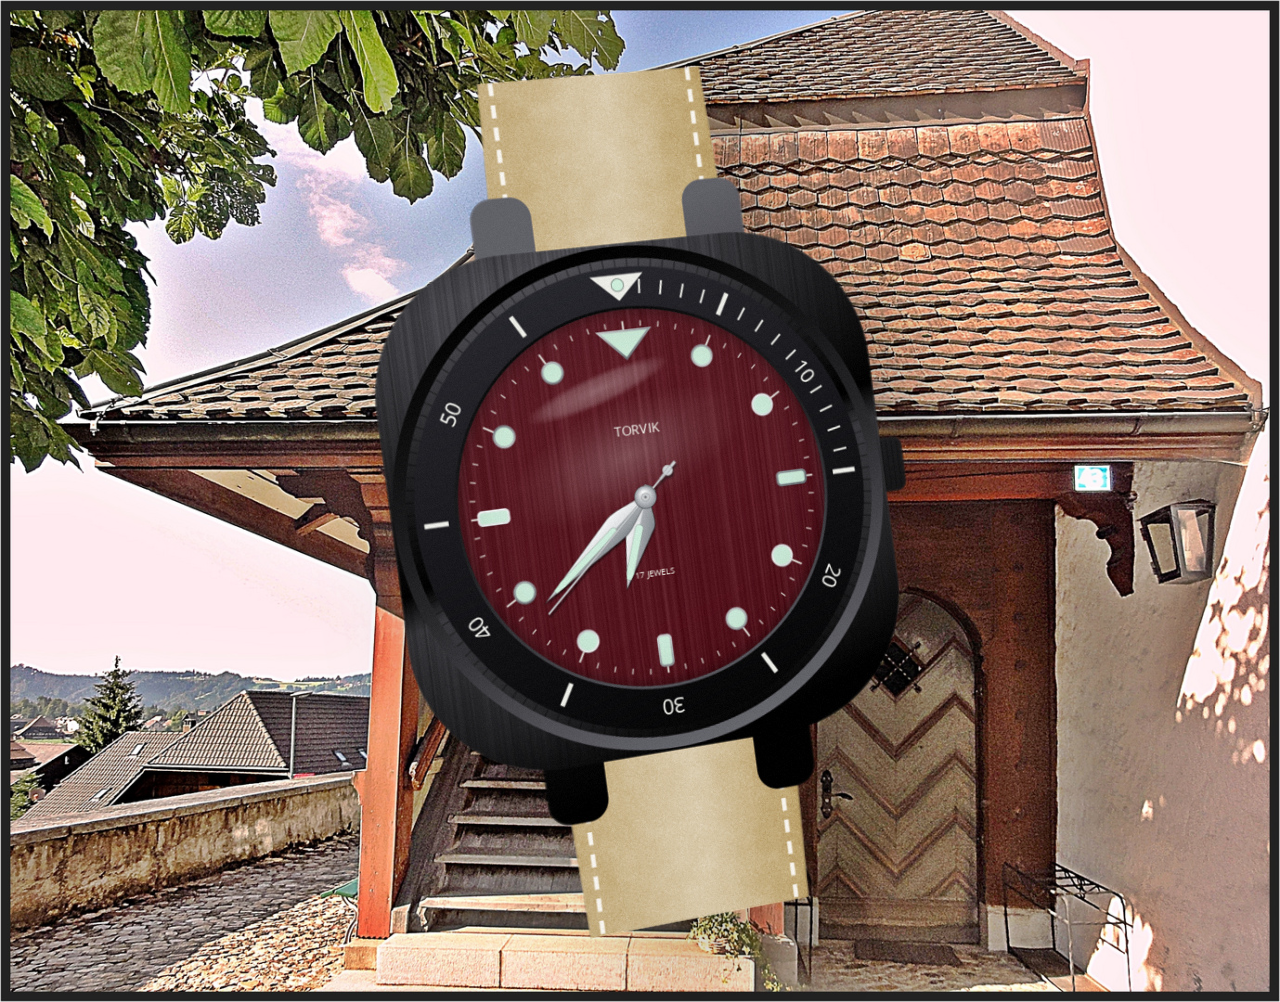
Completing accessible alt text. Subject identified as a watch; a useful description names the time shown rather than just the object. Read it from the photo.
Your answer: 6:38:38
